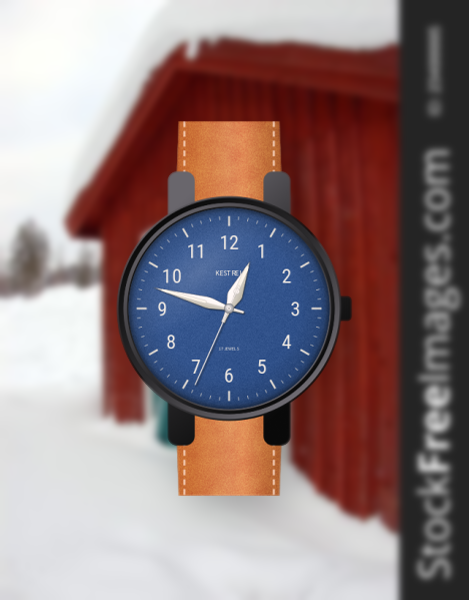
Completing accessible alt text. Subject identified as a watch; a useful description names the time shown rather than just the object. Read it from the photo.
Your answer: 12:47:34
